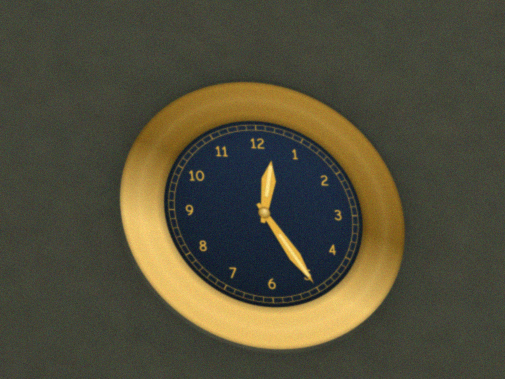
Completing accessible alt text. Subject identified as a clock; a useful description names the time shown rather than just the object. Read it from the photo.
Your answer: 12:25
